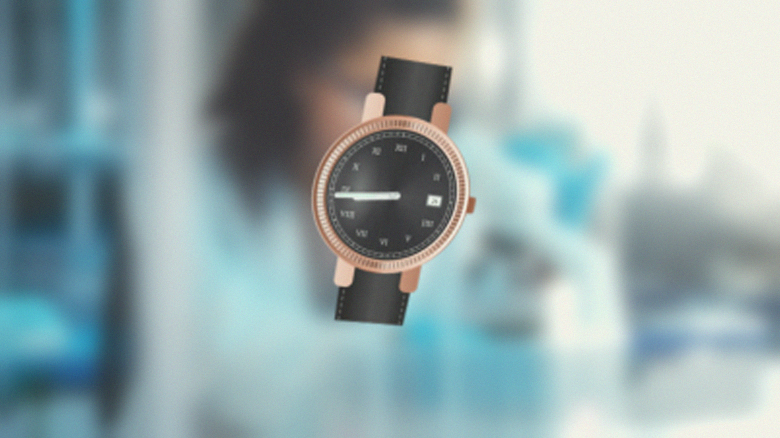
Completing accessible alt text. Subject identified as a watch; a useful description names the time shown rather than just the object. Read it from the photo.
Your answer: 8:44
